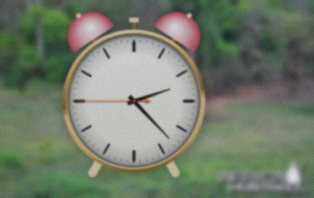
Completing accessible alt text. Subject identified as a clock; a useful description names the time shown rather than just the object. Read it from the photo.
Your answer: 2:22:45
